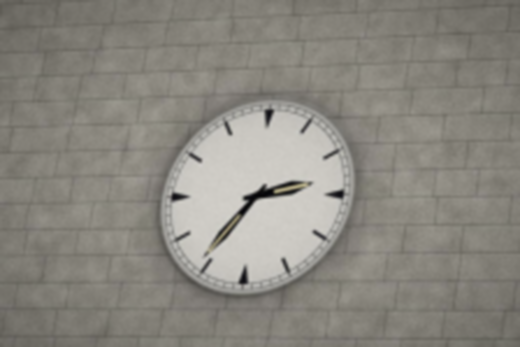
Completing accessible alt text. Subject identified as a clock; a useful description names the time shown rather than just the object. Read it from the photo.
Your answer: 2:36
